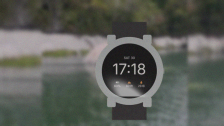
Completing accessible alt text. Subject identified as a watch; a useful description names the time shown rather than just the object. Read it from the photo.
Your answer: 17:18
